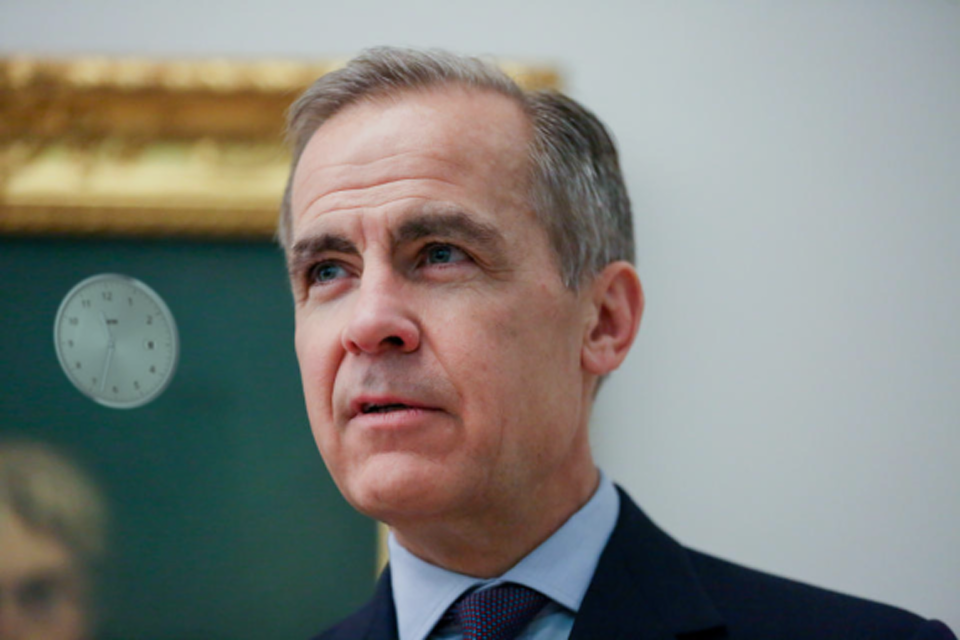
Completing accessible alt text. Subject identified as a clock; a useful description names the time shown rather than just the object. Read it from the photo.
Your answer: 11:33
